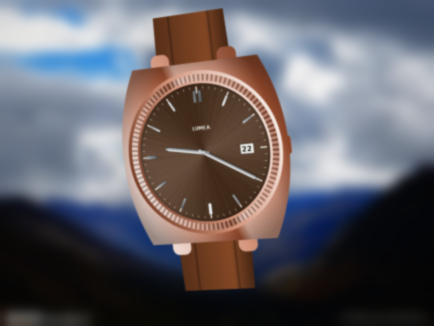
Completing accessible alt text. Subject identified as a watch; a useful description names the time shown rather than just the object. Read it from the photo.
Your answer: 9:20
